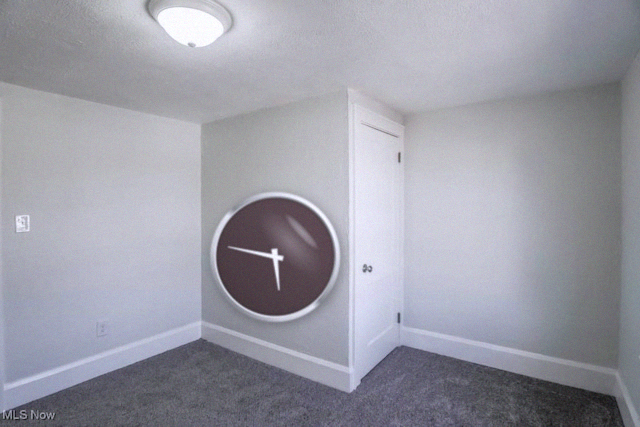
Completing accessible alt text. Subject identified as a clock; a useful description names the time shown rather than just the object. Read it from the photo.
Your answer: 5:47
